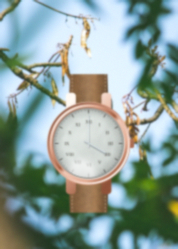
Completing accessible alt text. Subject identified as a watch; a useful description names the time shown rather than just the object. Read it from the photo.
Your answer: 4:00
